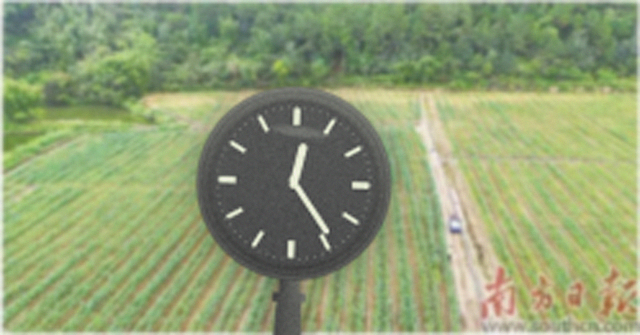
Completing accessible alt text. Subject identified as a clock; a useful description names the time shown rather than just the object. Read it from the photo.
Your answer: 12:24
